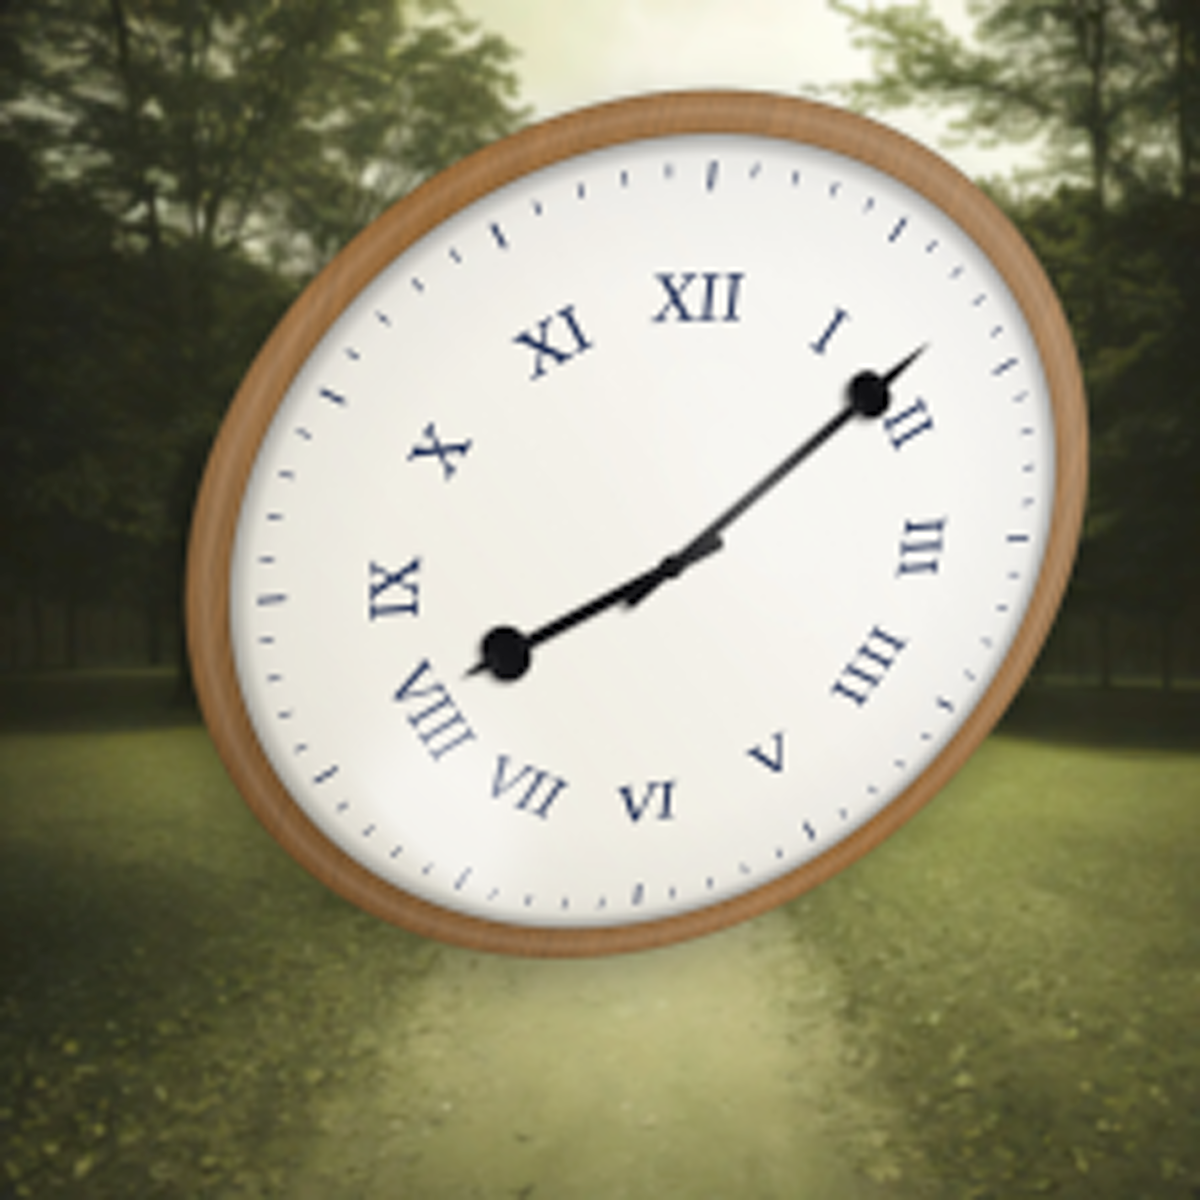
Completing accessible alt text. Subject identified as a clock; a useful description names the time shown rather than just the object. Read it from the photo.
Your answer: 8:08
